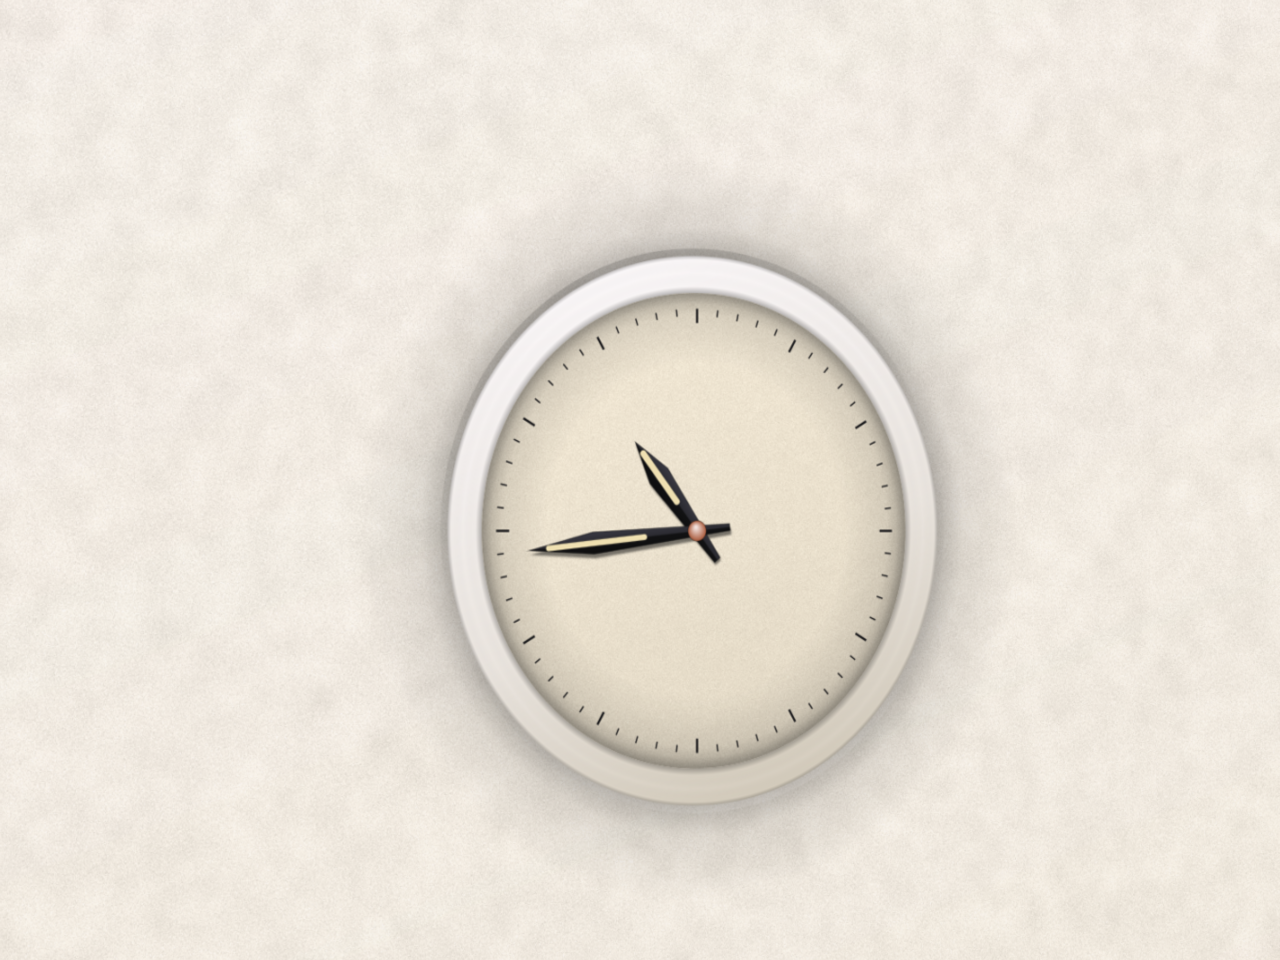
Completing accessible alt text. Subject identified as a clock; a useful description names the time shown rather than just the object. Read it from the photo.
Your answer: 10:44
